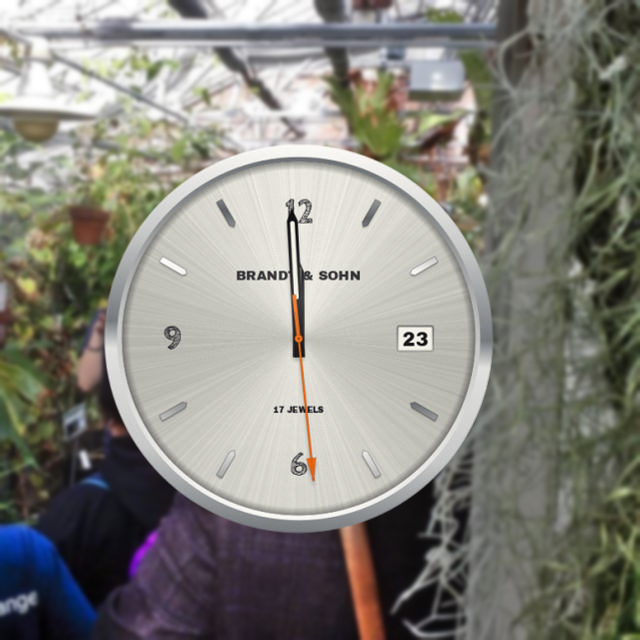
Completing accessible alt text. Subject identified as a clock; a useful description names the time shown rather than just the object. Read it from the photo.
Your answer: 11:59:29
